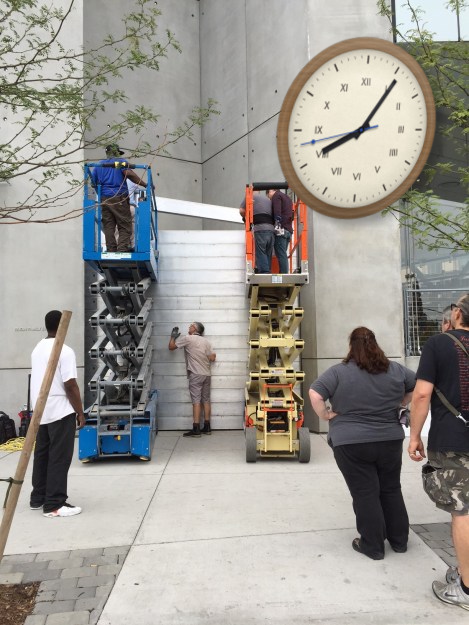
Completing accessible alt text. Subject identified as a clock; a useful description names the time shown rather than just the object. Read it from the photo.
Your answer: 8:05:43
